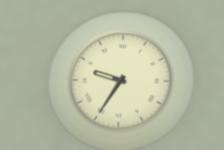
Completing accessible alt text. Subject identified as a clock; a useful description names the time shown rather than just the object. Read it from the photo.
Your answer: 9:35
